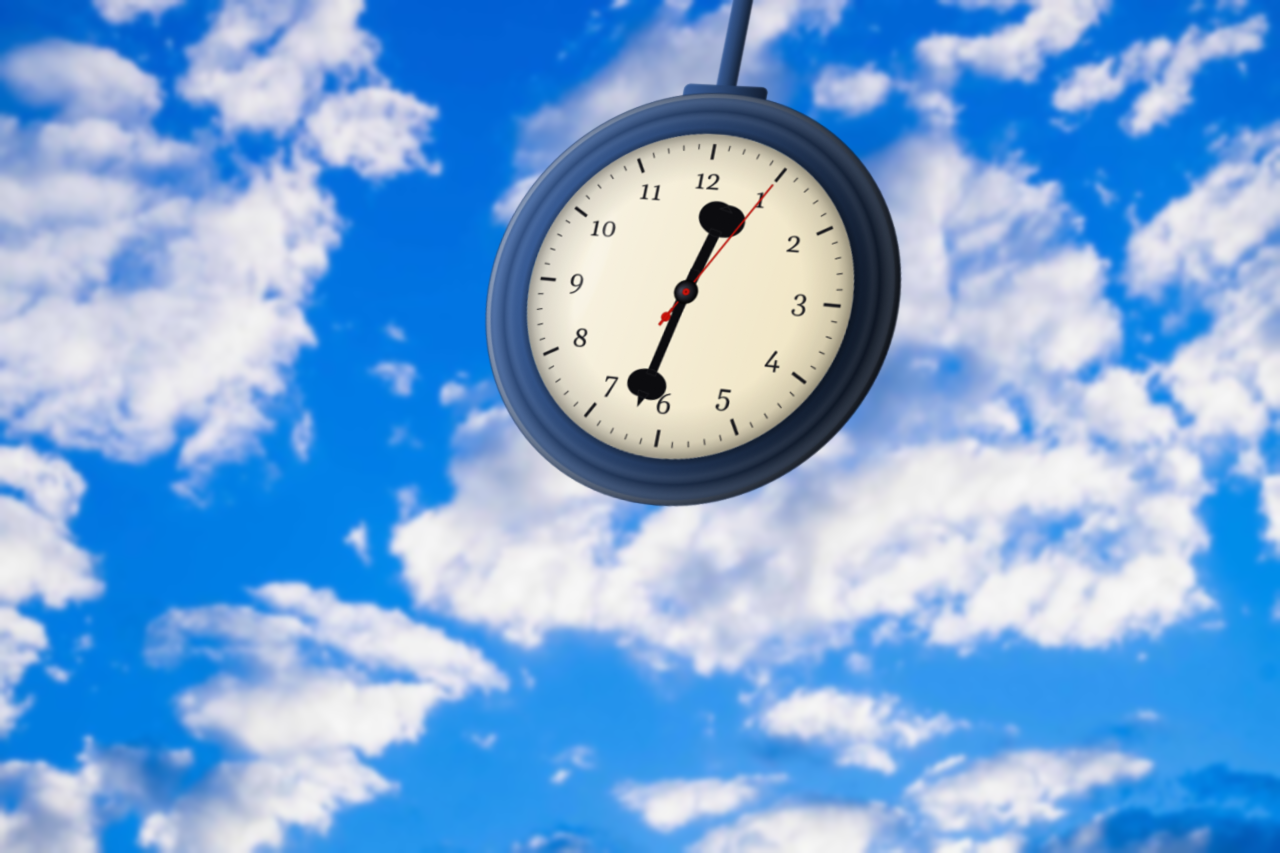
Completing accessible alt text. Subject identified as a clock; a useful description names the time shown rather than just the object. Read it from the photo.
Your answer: 12:32:05
